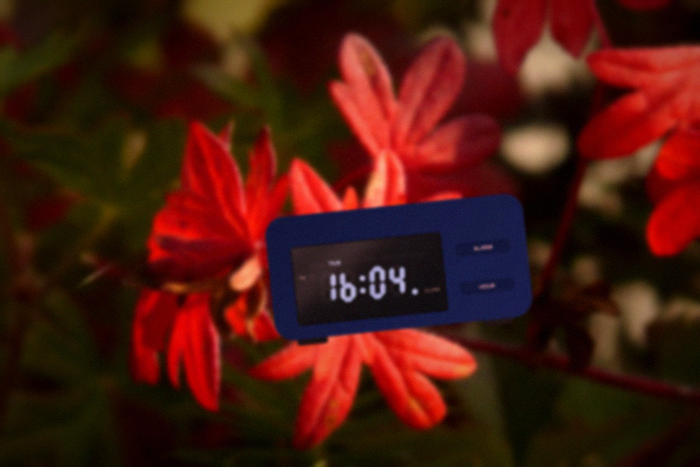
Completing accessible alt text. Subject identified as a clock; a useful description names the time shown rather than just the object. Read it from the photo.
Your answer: 16:04
